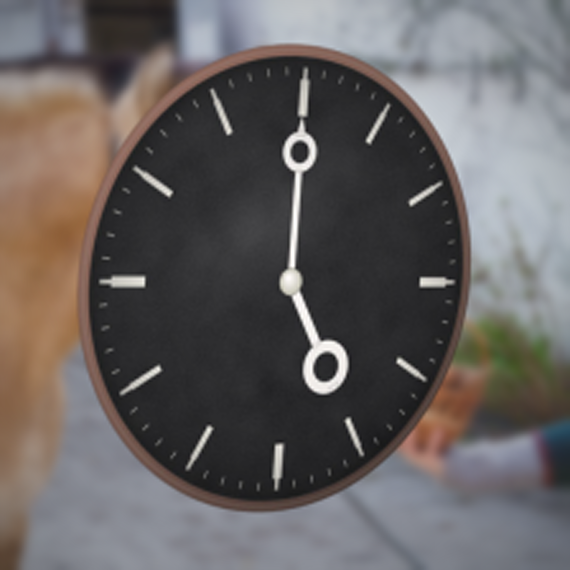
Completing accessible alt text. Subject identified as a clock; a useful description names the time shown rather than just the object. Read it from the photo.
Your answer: 5:00
